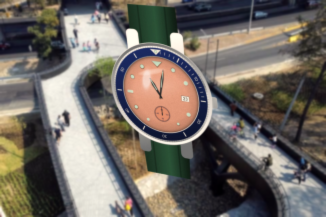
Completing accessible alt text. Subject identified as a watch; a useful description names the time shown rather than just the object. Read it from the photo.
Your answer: 11:02
